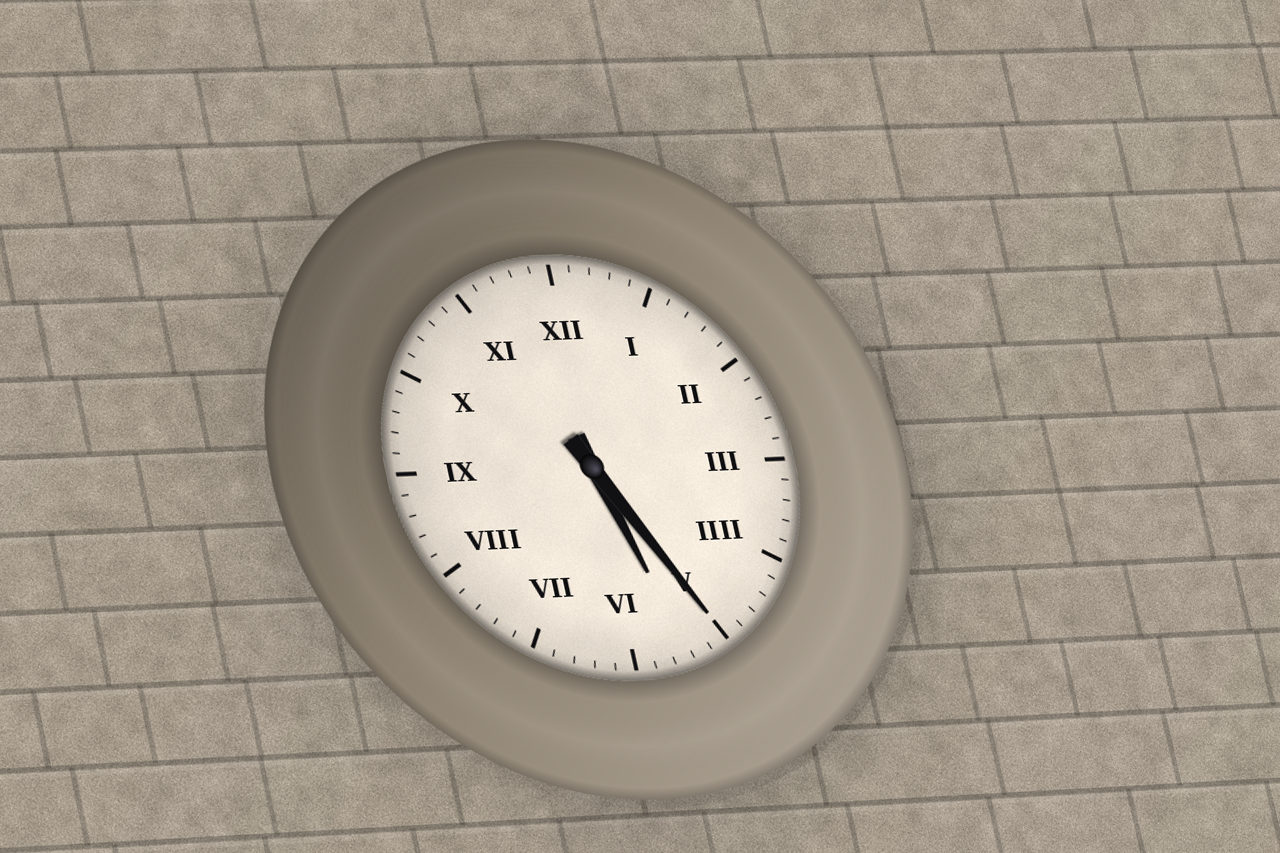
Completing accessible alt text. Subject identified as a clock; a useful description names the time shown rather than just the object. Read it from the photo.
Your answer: 5:25
